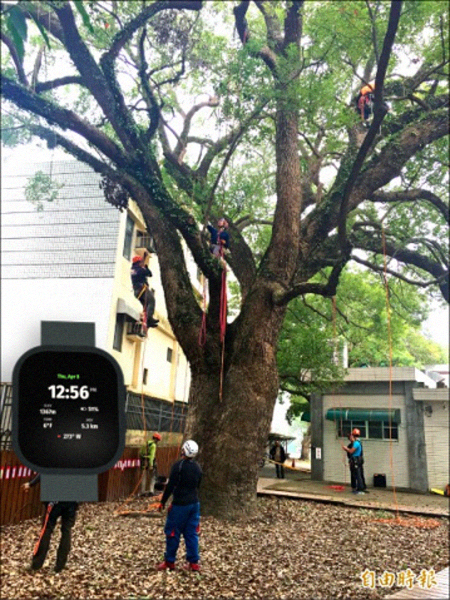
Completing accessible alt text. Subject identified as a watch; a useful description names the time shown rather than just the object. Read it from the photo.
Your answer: 12:56
